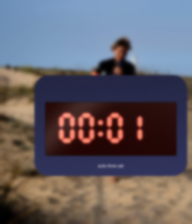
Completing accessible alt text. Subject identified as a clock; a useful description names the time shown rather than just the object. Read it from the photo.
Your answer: 0:01
